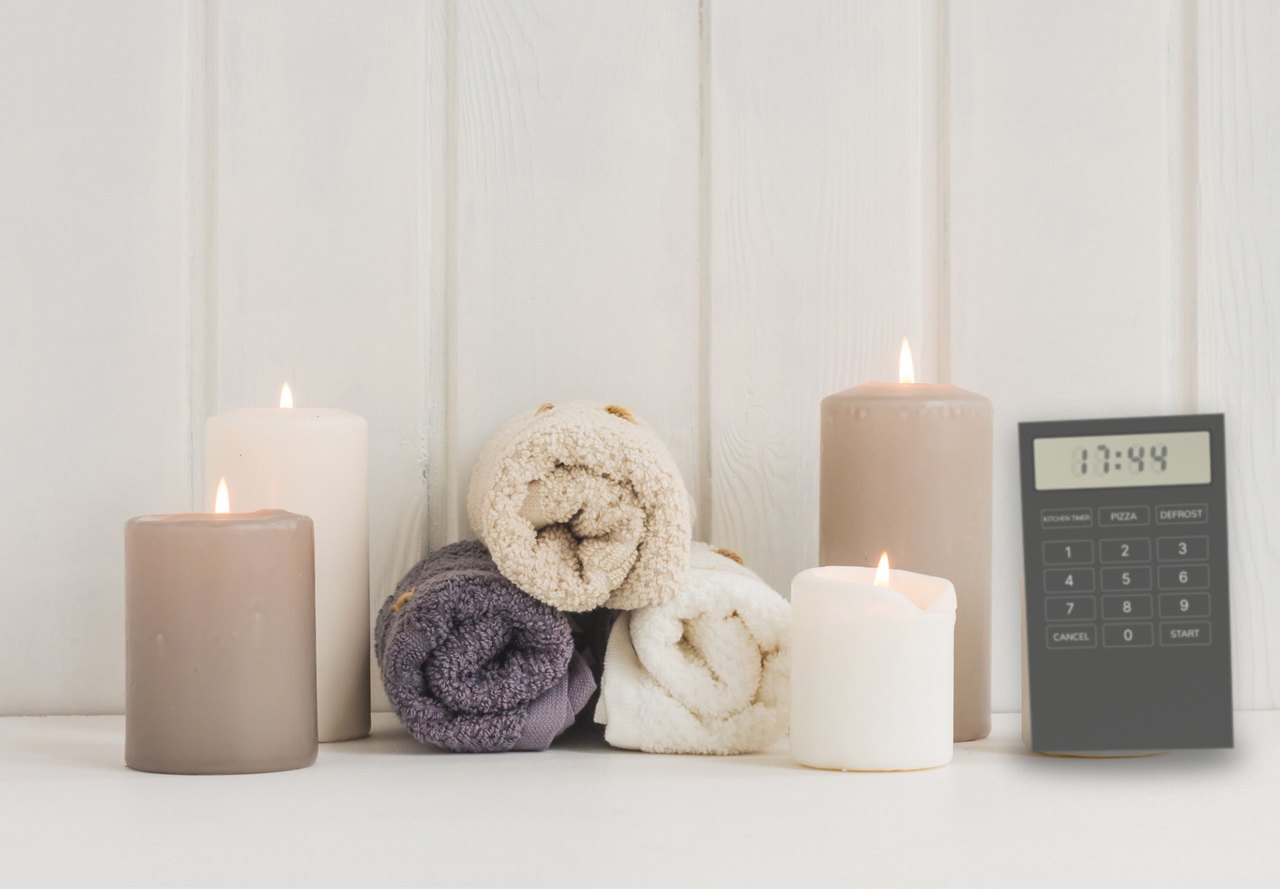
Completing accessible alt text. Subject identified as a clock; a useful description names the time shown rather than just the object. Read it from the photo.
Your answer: 17:44
